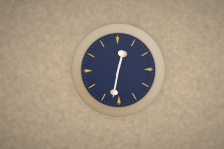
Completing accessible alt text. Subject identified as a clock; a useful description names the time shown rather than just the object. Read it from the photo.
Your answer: 12:32
